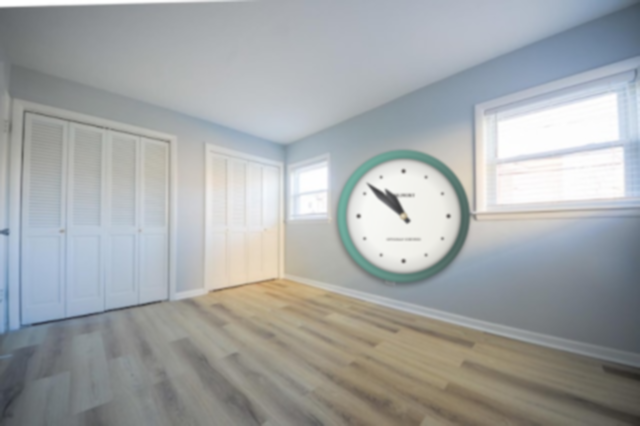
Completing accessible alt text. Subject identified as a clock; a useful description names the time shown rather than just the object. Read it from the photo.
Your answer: 10:52
